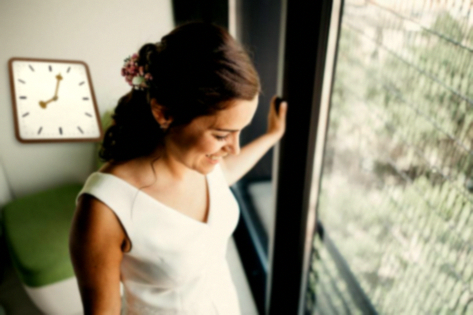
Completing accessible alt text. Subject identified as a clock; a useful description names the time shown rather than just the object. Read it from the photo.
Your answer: 8:03
